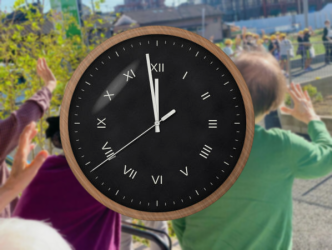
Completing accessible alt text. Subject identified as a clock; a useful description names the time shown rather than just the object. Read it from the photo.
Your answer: 11:58:39
